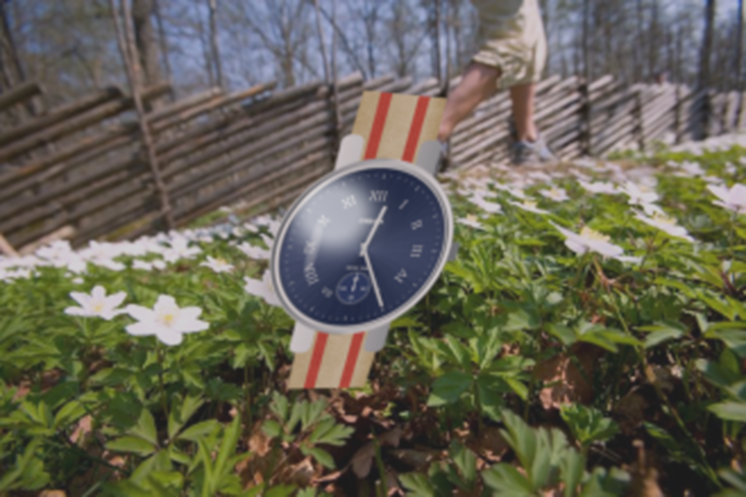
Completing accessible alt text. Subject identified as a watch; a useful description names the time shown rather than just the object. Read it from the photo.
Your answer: 12:25
